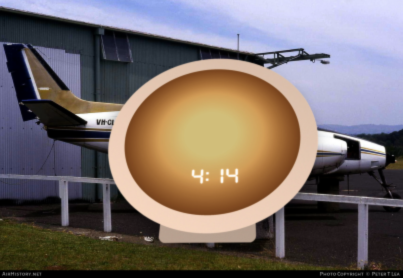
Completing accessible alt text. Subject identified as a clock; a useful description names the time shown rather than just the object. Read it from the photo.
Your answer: 4:14
